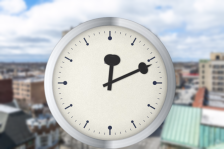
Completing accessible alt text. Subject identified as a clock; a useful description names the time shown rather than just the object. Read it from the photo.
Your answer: 12:11
